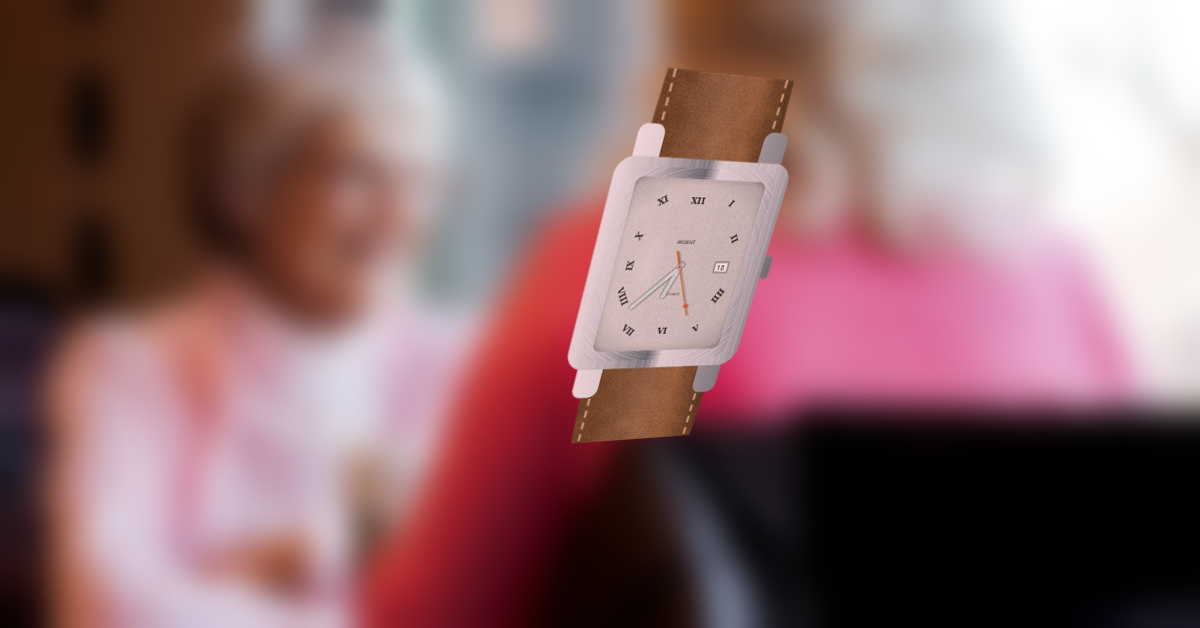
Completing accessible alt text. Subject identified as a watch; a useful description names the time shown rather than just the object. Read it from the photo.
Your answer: 6:37:26
